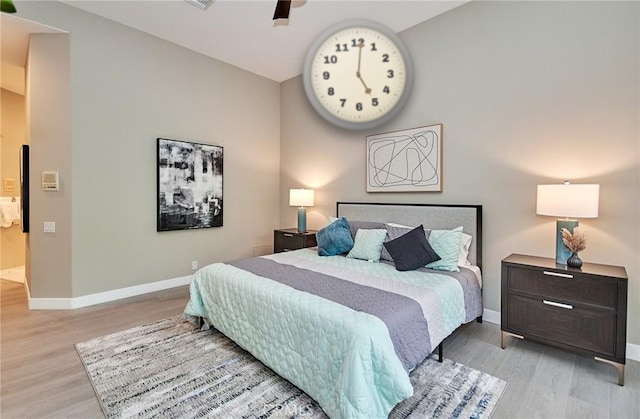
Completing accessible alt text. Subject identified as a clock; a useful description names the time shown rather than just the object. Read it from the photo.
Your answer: 5:01
